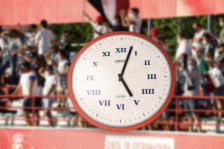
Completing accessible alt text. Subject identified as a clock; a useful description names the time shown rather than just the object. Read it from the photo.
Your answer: 5:03
